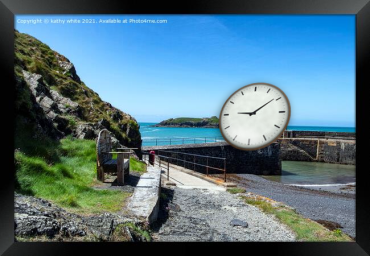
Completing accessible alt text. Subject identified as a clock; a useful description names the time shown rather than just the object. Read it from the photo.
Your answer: 9:09
